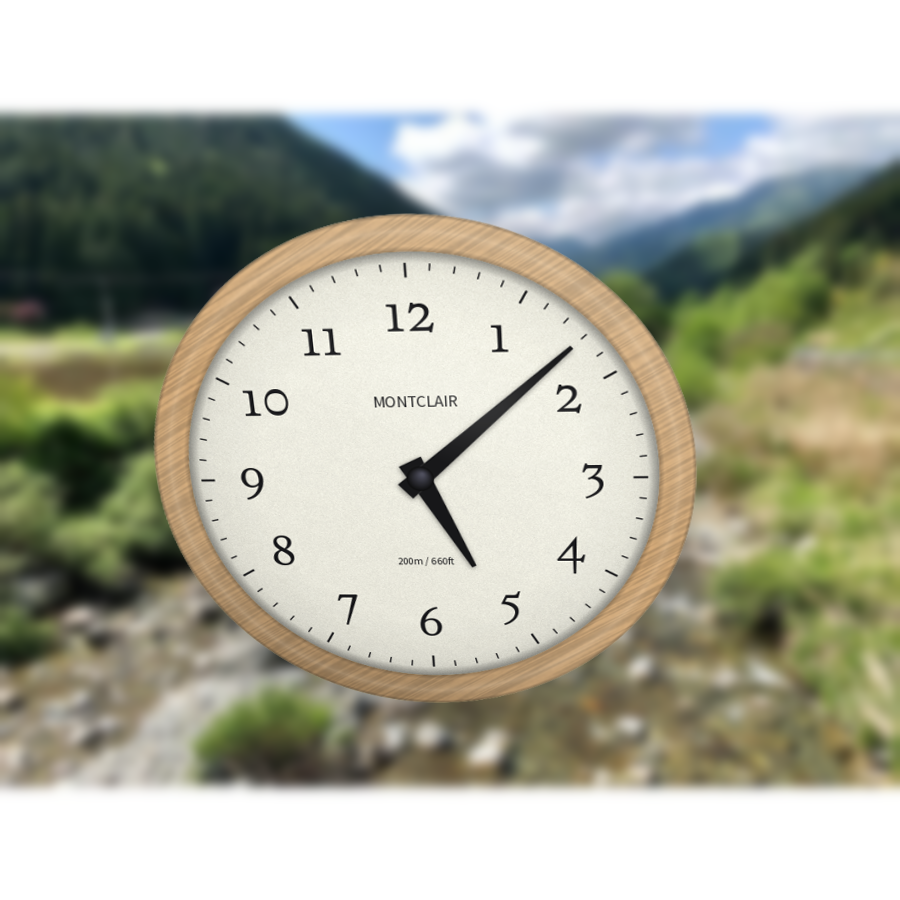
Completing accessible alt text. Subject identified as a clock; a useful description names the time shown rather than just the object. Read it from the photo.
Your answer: 5:08
